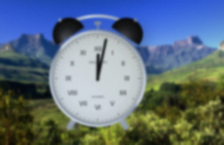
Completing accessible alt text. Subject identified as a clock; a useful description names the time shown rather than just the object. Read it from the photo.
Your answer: 12:02
